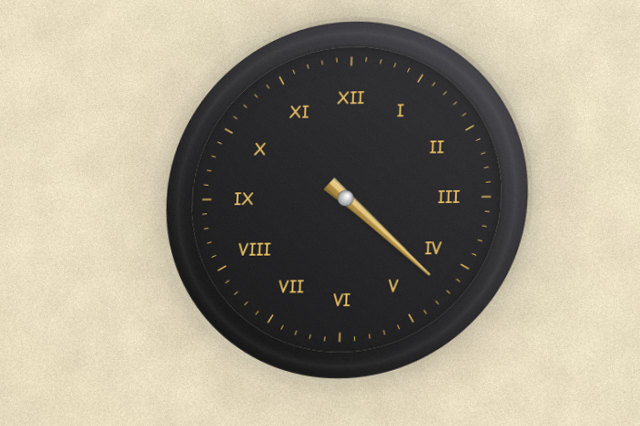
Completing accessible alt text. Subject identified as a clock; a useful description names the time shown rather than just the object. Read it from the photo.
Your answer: 4:22
